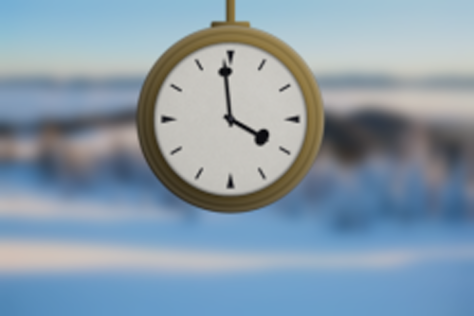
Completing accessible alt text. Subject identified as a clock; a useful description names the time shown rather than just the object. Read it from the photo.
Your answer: 3:59
